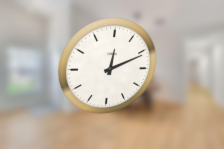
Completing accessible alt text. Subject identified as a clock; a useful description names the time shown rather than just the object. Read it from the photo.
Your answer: 12:11
